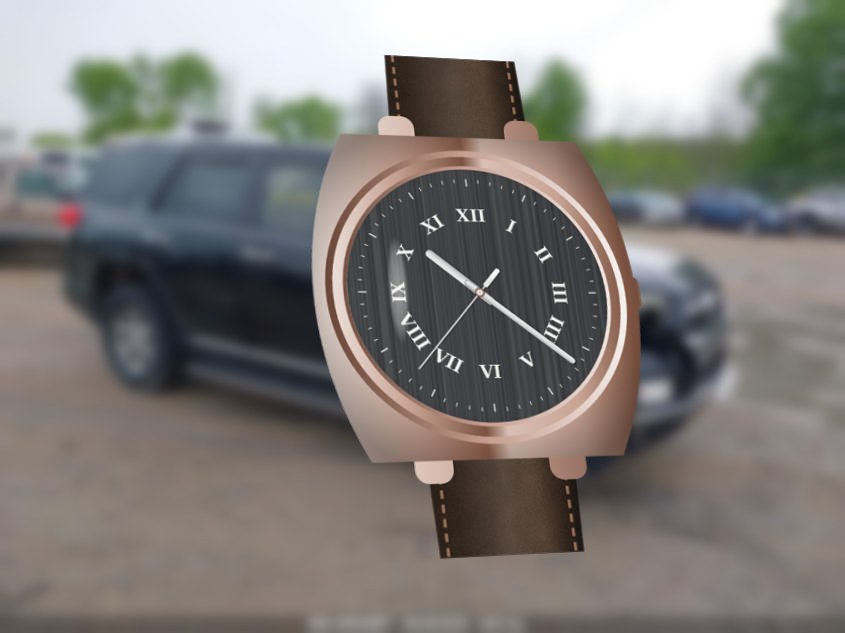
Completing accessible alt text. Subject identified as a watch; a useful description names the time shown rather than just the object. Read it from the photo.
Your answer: 10:21:37
